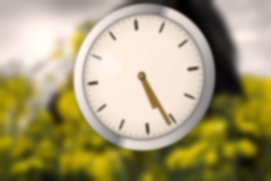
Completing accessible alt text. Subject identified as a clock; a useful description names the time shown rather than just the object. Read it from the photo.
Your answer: 5:26
